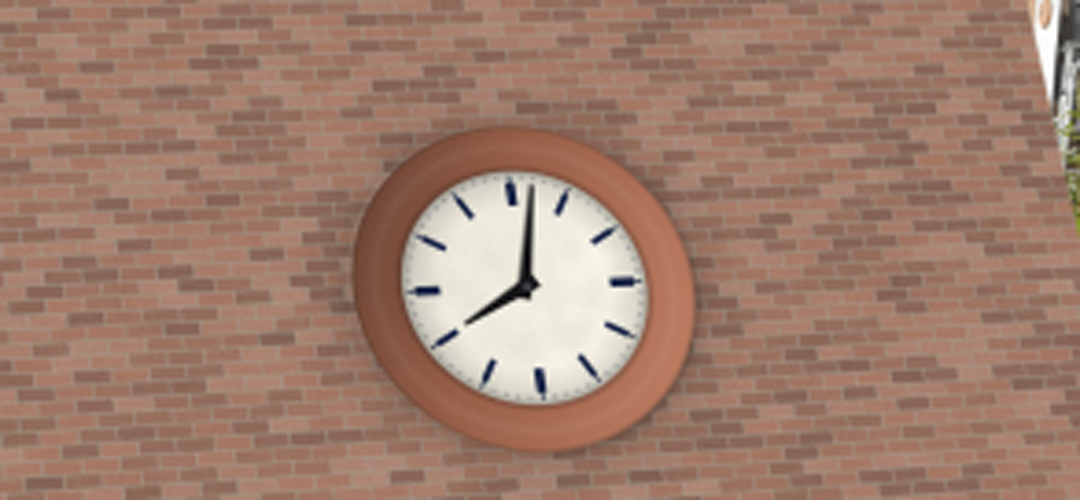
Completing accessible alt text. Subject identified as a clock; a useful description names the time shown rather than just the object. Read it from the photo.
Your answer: 8:02
